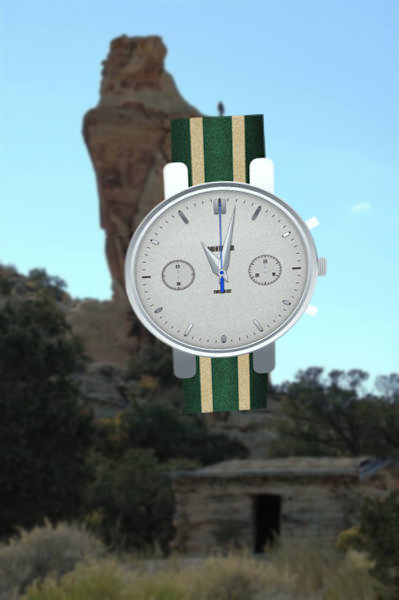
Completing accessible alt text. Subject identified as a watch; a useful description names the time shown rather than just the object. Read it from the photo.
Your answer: 11:02
